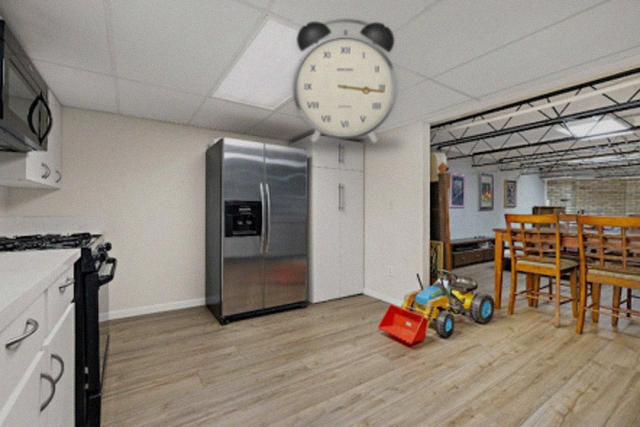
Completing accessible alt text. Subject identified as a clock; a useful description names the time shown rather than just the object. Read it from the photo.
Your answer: 3:16
